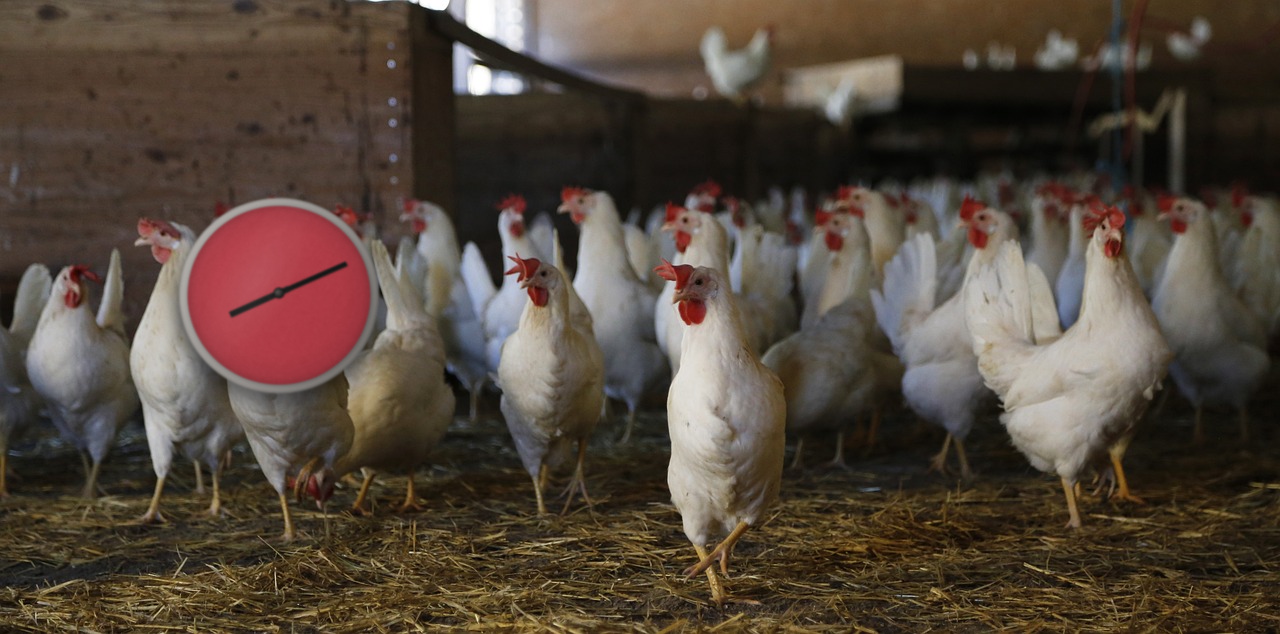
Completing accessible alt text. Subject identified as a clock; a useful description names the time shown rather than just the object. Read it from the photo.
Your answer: 8:11
